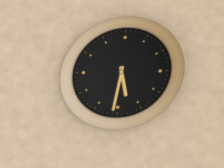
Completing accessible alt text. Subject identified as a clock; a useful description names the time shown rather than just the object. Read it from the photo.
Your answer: 5:31
